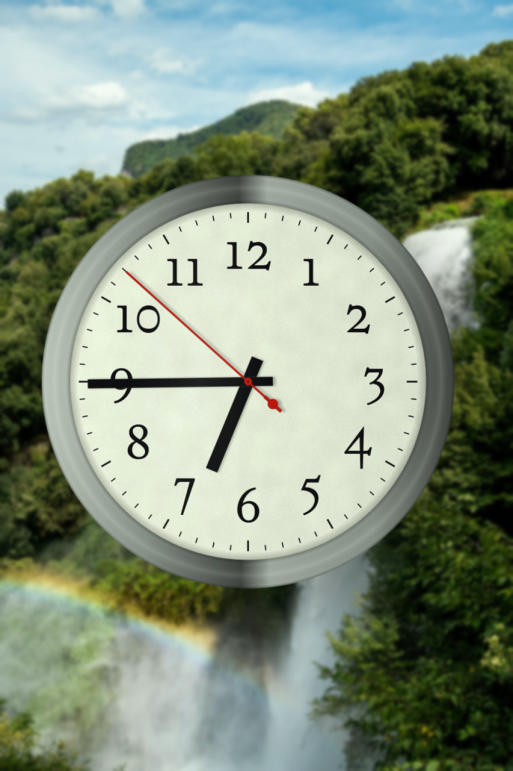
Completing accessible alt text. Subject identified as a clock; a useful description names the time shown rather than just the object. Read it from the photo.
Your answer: 6:44:52
